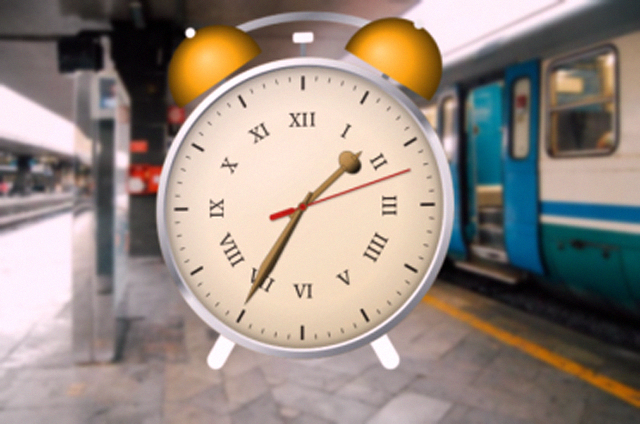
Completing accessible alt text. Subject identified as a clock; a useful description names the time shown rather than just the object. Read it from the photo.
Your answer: 1:35:12
